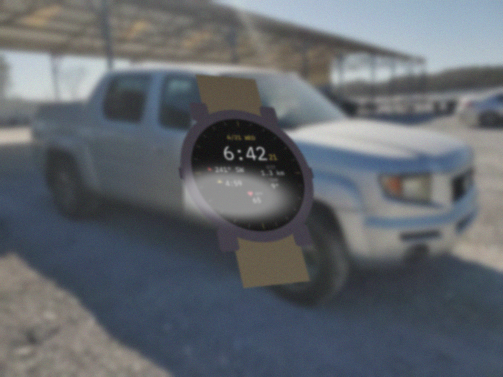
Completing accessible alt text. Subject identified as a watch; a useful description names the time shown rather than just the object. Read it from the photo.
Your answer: 6:42
